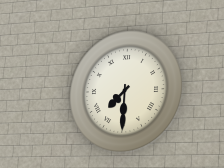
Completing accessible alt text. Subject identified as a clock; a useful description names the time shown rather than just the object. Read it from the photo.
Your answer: 7:30
